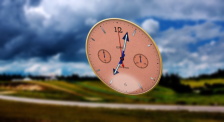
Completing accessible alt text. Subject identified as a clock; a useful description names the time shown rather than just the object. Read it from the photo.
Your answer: 7:03
